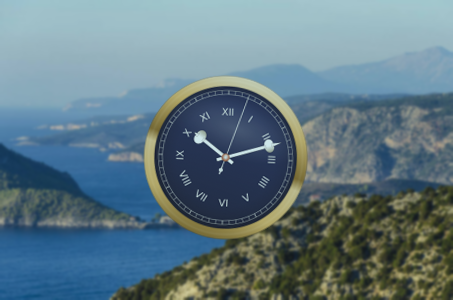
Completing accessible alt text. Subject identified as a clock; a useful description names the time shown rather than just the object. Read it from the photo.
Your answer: 10:12:03
